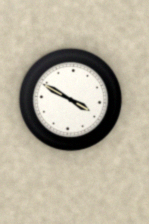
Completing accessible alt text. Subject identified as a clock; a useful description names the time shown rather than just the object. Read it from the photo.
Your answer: 3:49
